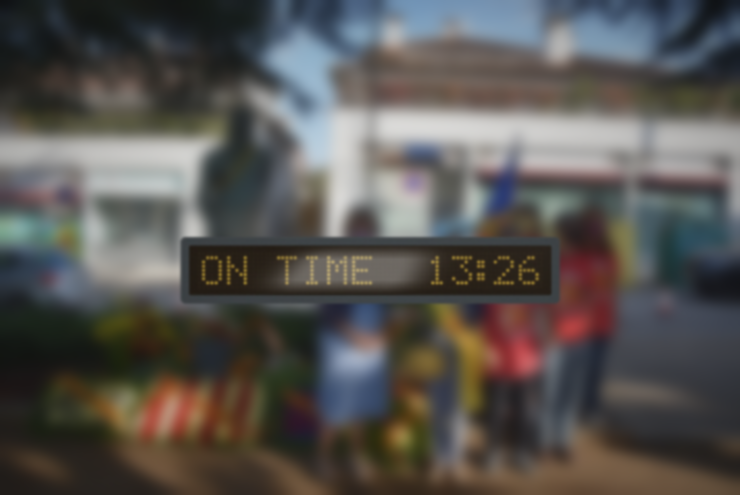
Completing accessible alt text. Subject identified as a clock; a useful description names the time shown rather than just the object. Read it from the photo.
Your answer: 13:26
